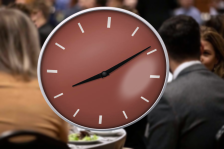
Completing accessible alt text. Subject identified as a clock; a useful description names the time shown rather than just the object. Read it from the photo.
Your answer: 8:09
